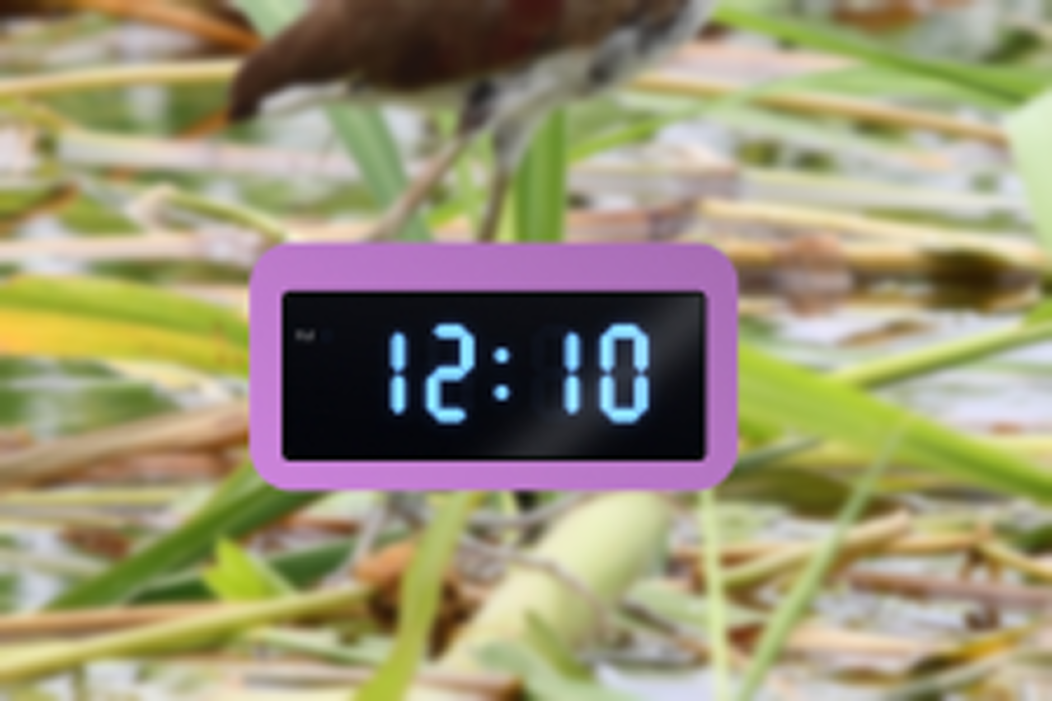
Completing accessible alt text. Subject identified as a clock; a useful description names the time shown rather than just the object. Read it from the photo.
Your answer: 12:10
